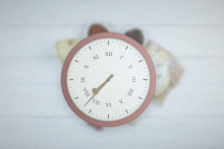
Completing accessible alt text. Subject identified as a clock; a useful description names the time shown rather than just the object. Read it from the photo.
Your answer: 7:37
